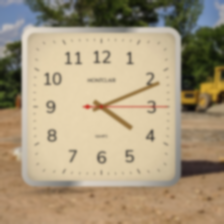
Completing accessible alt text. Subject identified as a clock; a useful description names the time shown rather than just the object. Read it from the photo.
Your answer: 4:11:15
